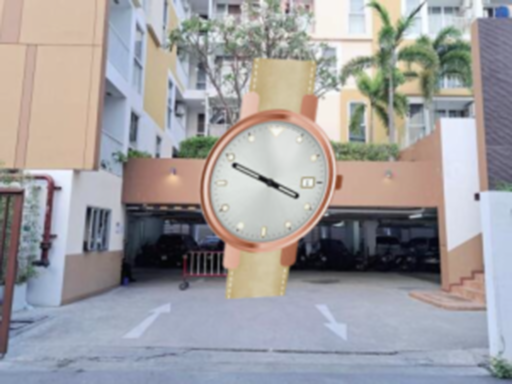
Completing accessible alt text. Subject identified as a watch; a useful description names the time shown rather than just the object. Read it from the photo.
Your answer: 3:49
